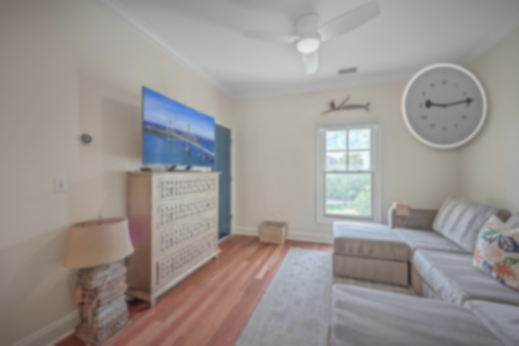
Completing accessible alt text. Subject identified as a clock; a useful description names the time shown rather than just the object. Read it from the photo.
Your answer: 9:13
